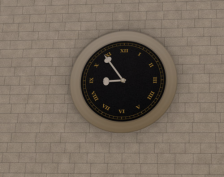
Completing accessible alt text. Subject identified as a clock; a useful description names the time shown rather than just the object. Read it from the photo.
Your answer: 8:54
